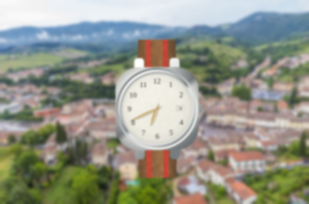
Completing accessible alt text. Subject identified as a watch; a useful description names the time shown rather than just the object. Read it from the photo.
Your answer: 6:41
